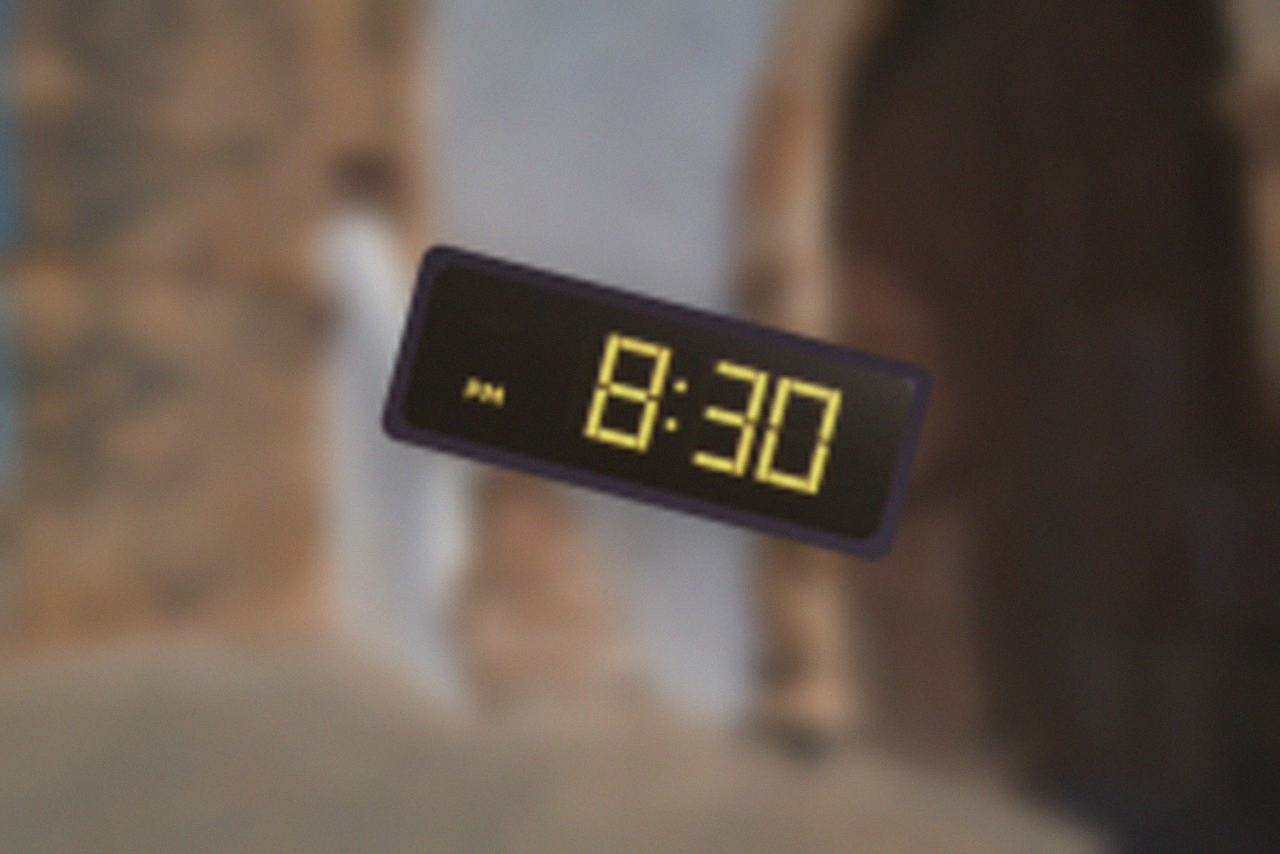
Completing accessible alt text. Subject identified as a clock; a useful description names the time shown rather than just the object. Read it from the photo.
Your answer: 8:30
